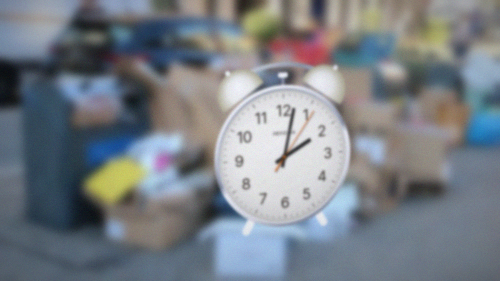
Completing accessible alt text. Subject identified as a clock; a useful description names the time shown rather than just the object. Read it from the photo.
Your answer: 2:02:06
